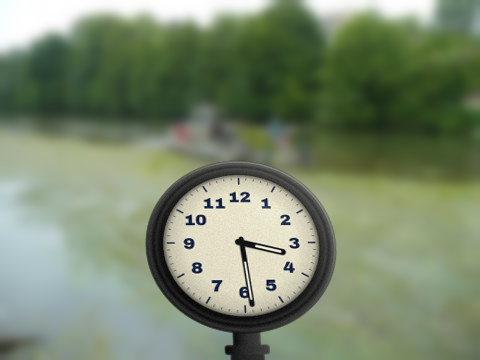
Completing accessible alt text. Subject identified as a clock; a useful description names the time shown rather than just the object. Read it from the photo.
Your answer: 3:29
